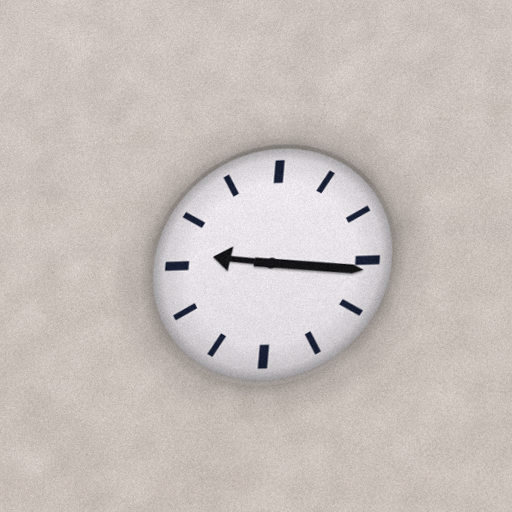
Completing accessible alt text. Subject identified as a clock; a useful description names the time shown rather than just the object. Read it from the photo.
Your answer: 9:16
